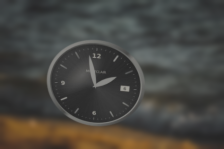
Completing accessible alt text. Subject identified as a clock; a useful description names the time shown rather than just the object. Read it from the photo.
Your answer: 1:58
